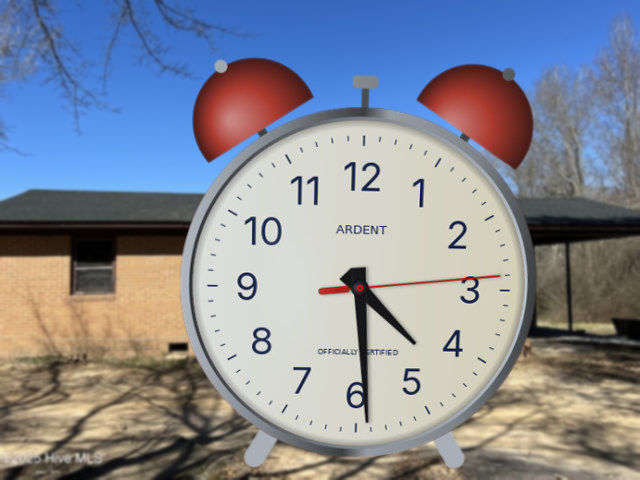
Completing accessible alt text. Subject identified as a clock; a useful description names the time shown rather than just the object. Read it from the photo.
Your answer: 4:29:14
